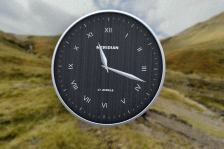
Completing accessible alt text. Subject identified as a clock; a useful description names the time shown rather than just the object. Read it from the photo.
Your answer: 11:18
